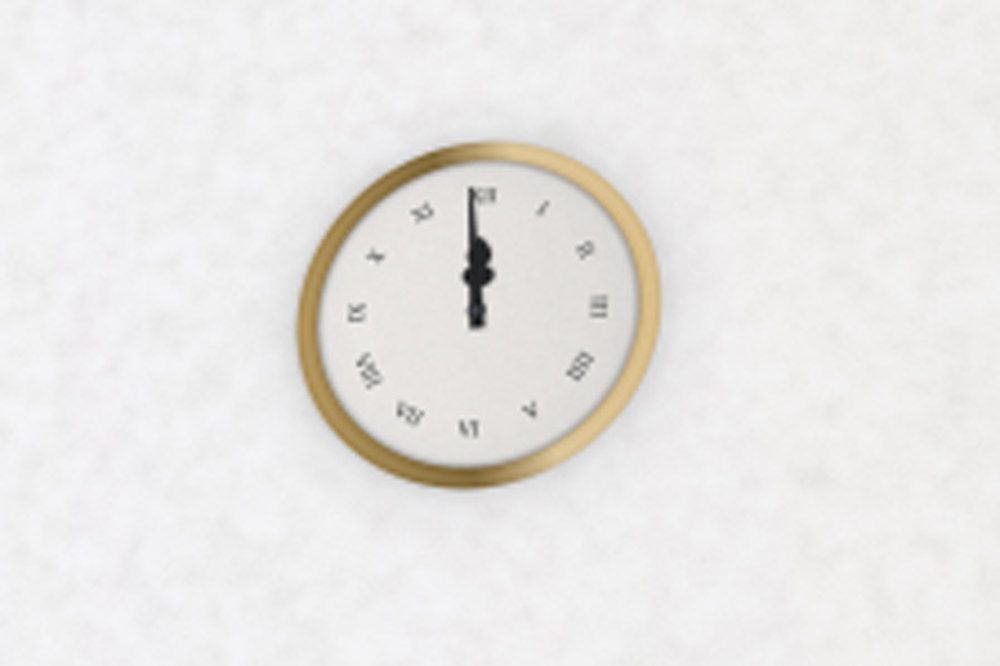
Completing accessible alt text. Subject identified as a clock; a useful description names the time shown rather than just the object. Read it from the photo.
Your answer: 11:59
